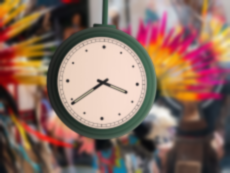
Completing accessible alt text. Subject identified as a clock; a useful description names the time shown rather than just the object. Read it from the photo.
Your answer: 3:39
